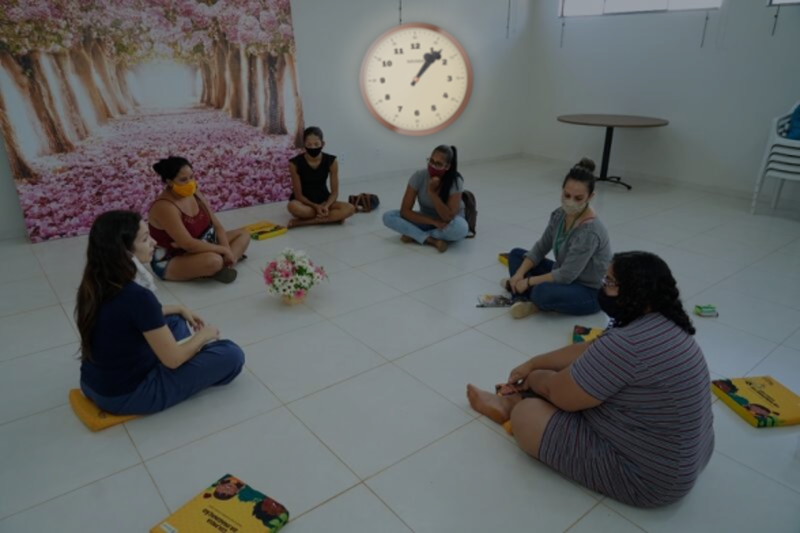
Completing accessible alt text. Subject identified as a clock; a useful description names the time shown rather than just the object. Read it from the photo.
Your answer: 1:07
